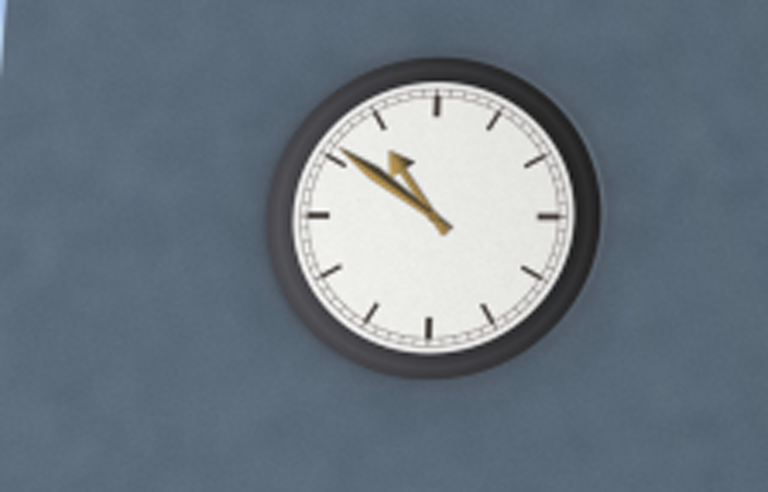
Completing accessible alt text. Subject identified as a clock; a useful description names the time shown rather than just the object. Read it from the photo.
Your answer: 10:51
